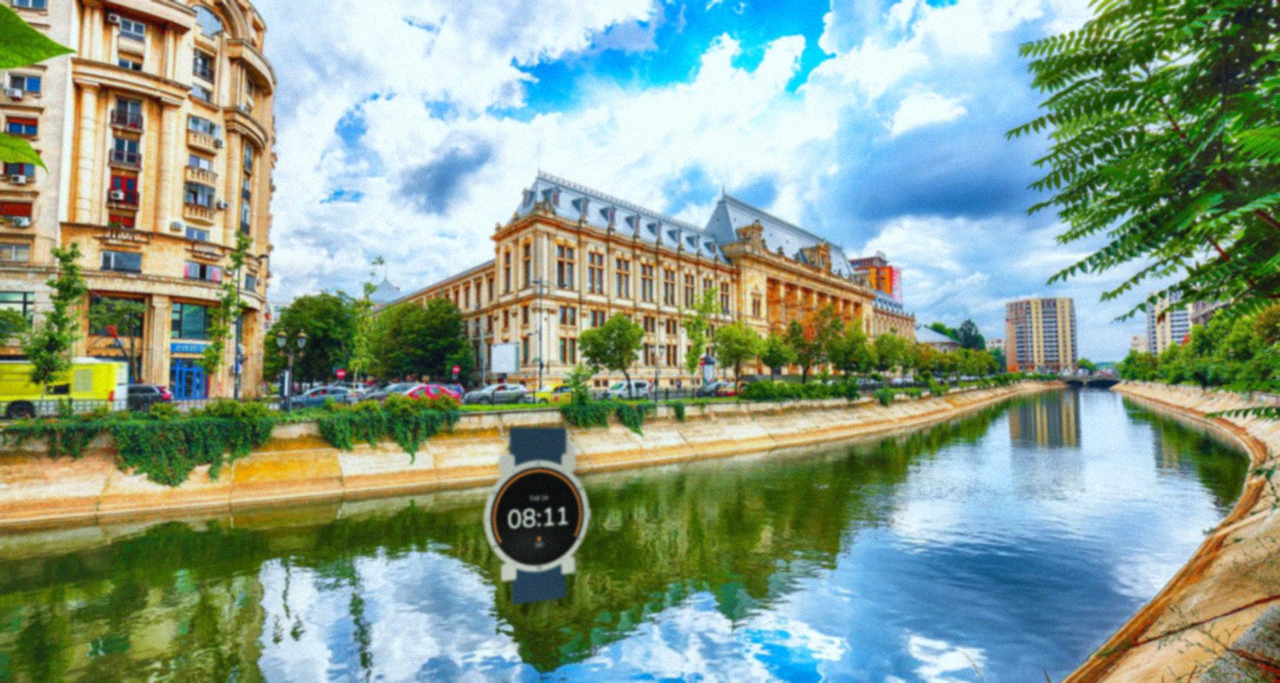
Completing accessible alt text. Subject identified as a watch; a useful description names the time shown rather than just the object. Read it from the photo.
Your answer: 8:11
